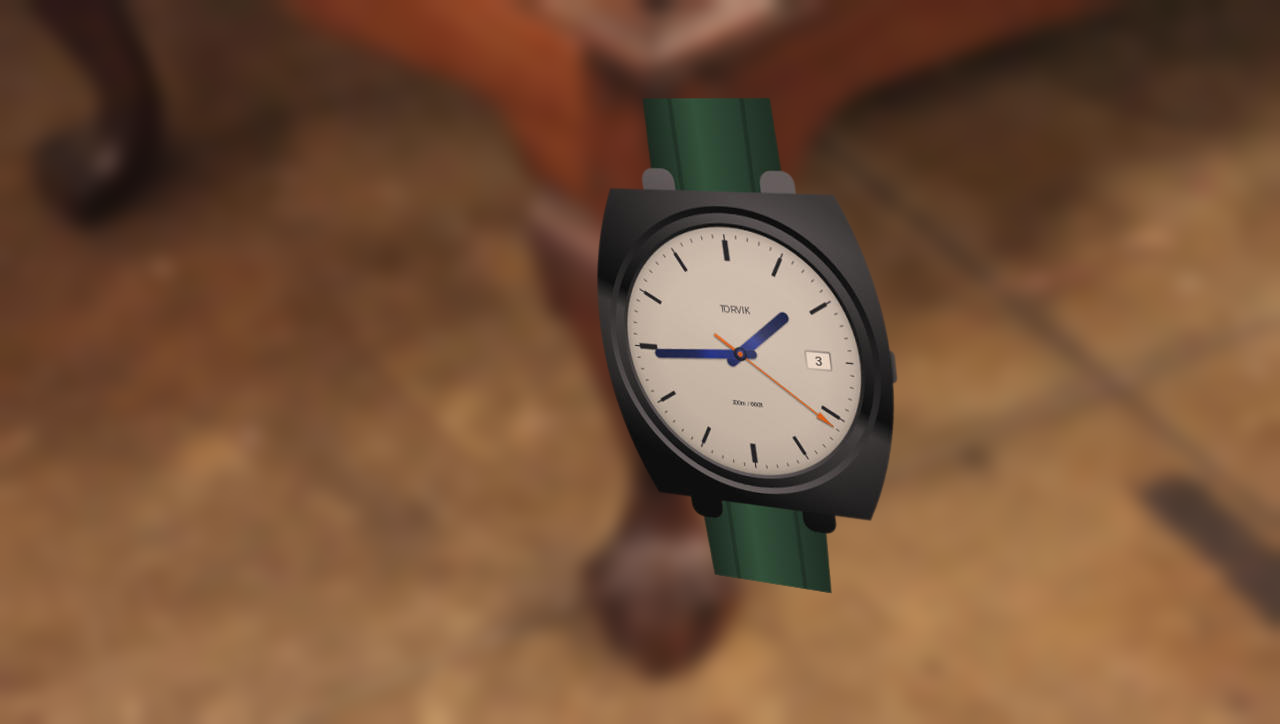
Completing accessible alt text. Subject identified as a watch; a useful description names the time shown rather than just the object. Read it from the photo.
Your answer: 1:44:21
